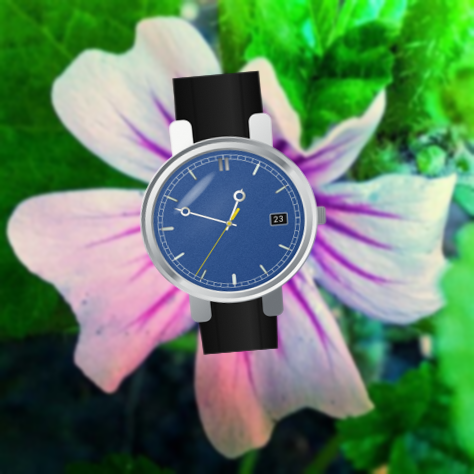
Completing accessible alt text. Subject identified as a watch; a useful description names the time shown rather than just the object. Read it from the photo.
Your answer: 12:48:36
